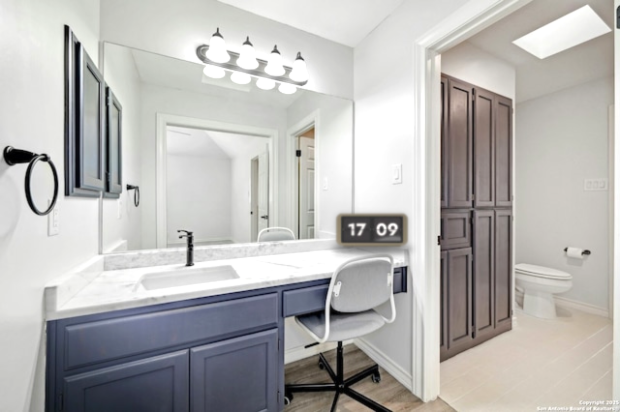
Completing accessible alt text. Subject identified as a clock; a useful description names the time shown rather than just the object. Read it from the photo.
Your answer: 17:09
